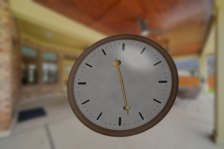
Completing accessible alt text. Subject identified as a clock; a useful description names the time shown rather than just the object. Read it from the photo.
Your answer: 11:28
